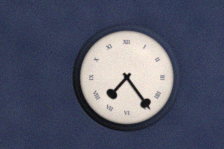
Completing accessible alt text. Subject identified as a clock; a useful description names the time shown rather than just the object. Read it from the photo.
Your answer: 7:24
